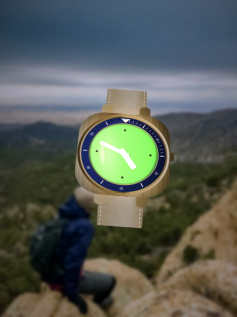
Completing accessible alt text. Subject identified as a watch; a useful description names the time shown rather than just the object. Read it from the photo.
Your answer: 4:49
